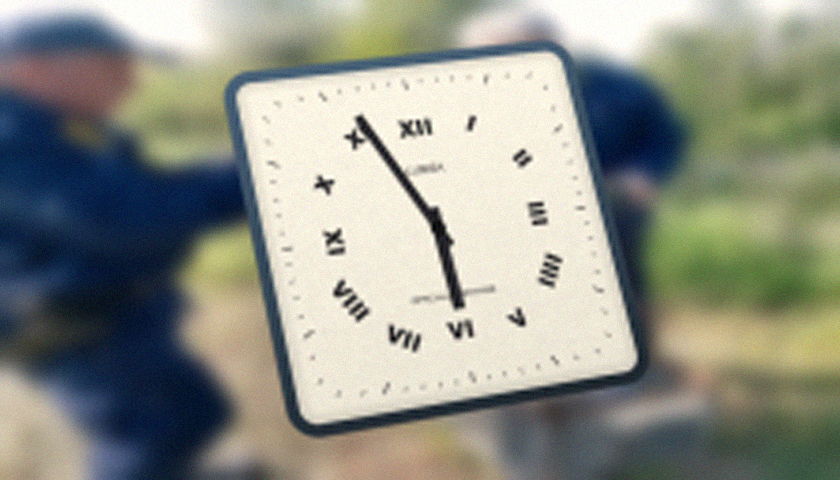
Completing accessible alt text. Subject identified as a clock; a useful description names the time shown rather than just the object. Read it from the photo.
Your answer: 5:56
